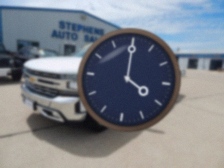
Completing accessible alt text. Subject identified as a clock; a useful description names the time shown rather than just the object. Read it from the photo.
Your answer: 4:00
